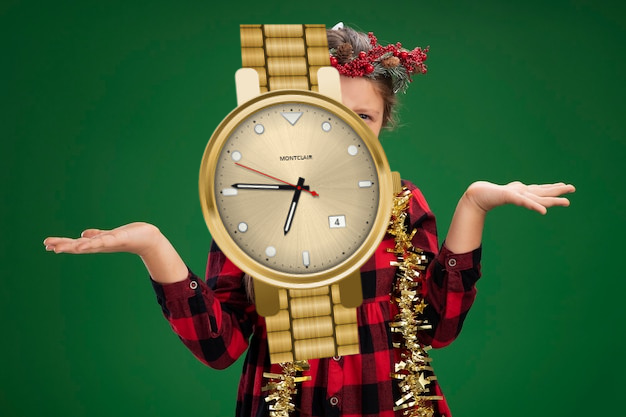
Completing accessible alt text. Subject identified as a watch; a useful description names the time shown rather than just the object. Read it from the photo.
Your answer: 6:45:49
